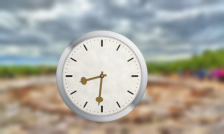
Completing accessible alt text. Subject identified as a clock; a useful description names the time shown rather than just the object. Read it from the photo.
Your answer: 8:31
